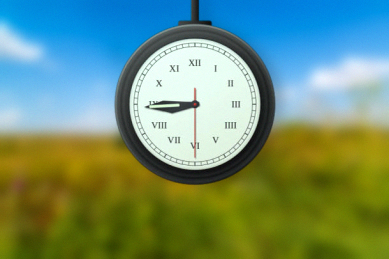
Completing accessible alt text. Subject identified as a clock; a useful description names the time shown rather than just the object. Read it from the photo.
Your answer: 8:44:30
